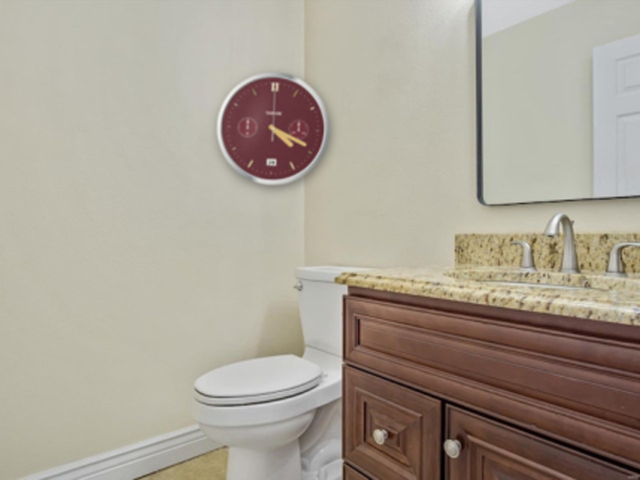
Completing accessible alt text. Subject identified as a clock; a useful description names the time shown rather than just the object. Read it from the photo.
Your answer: 4:19
